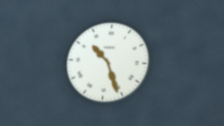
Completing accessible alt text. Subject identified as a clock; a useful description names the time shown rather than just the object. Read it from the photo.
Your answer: 10:26
